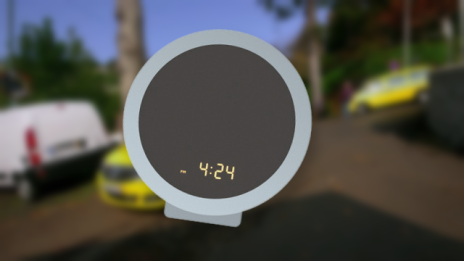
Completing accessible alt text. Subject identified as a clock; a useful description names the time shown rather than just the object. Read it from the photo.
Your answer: 4:24
